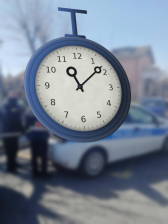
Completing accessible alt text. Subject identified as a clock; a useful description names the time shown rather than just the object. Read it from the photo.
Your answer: 11:08
